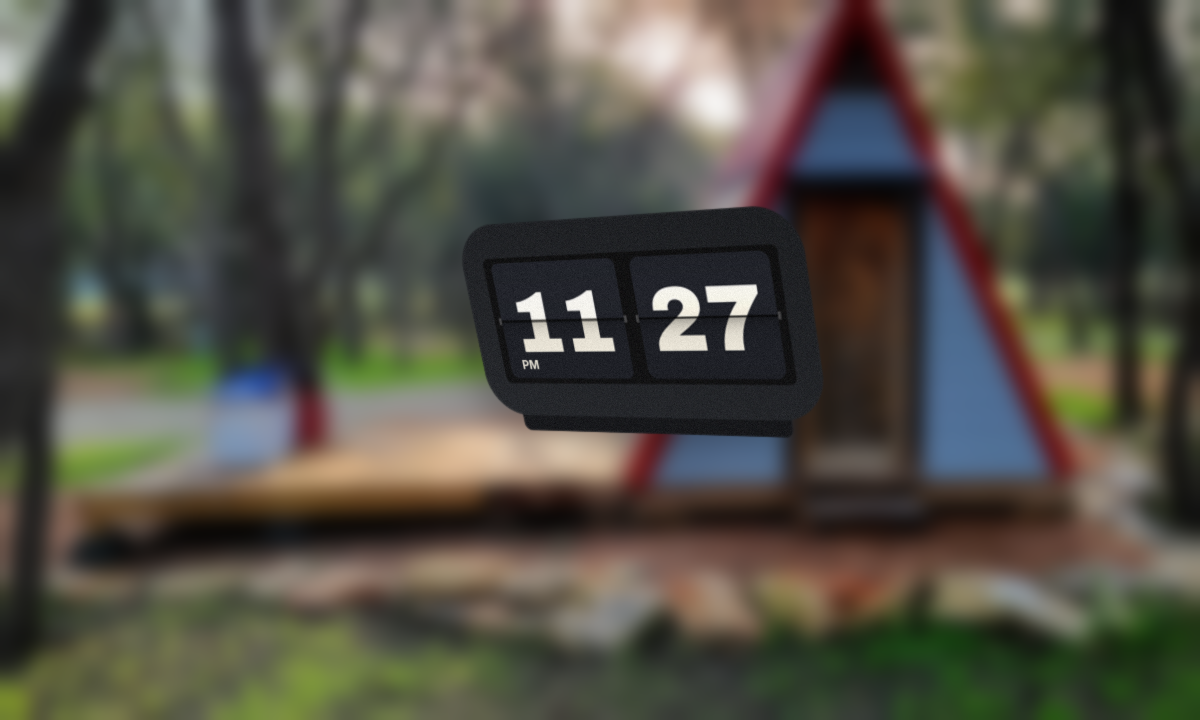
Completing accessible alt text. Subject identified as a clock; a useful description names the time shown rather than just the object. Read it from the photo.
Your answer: 11:27
